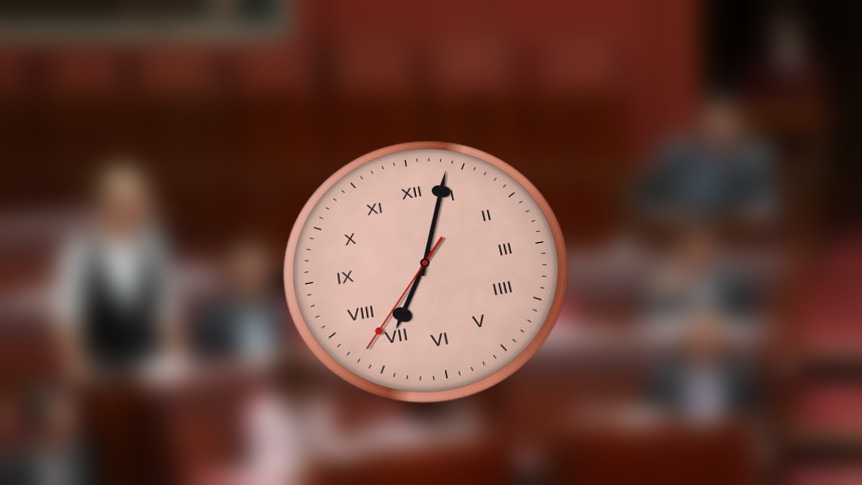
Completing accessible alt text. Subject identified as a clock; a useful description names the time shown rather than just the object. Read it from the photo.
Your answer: 7:03:37
